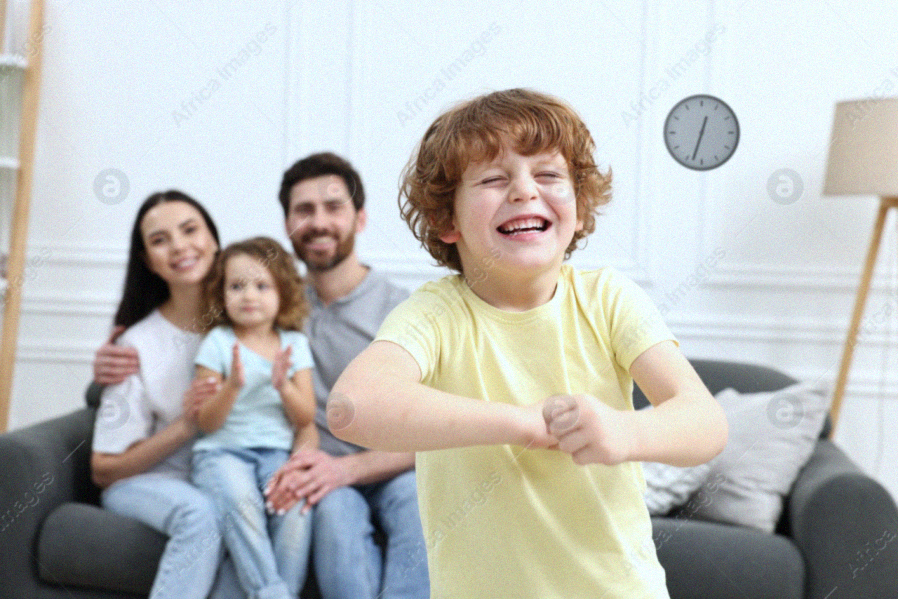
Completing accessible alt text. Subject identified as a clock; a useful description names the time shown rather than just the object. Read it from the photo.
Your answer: 12:33
